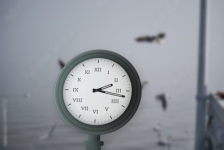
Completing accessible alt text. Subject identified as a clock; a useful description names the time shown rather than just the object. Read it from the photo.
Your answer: 2:17
